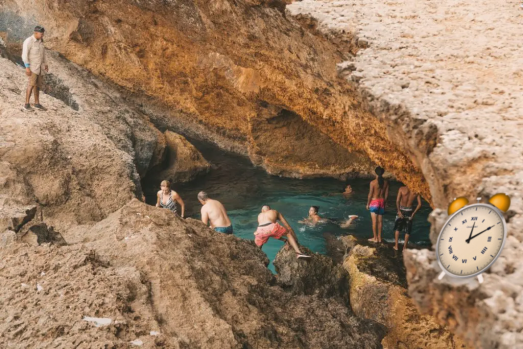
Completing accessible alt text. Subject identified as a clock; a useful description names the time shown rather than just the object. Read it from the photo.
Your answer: 12:10
